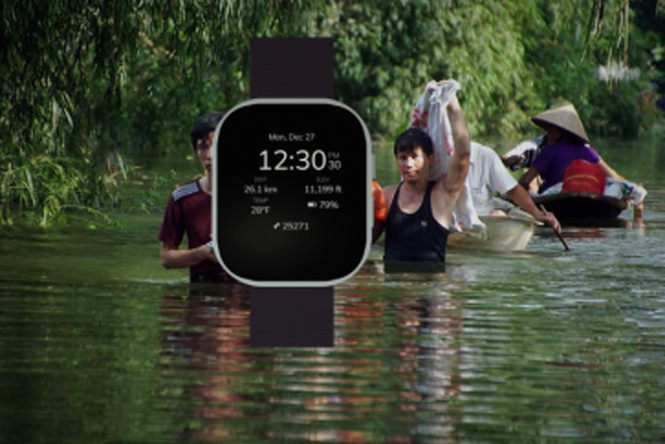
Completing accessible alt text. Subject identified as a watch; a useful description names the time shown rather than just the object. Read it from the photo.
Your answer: 12:30
